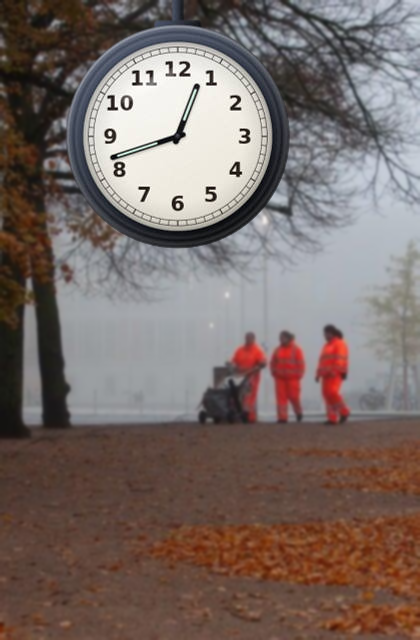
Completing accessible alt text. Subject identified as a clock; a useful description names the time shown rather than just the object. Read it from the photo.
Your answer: 12:42
